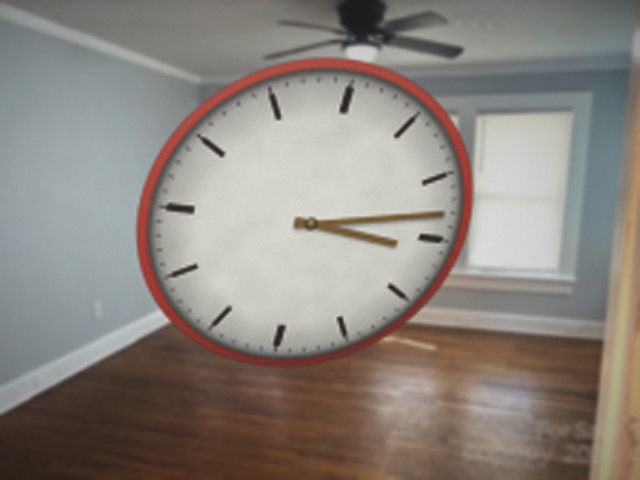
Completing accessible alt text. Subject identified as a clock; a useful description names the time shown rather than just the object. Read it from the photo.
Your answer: 3:13
